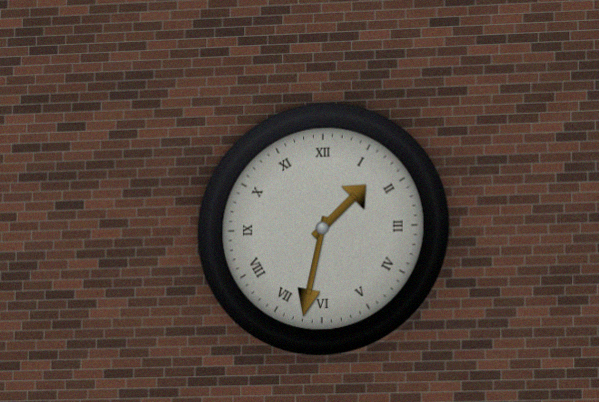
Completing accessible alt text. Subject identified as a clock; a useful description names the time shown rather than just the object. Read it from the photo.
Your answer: 1:32
